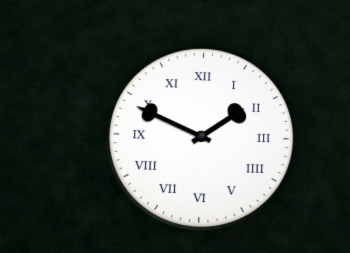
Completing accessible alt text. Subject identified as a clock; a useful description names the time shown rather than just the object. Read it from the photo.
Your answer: 1:49
